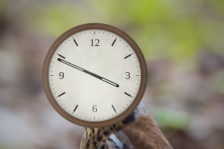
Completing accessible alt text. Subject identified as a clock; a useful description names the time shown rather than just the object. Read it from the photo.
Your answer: 3:49
